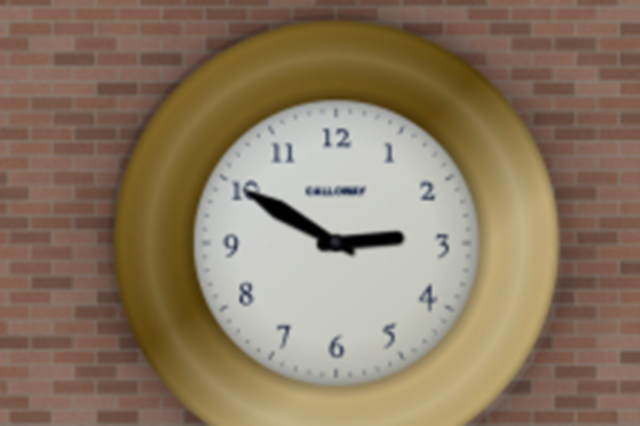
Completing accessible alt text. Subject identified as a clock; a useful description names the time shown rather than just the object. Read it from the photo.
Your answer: 2:50
